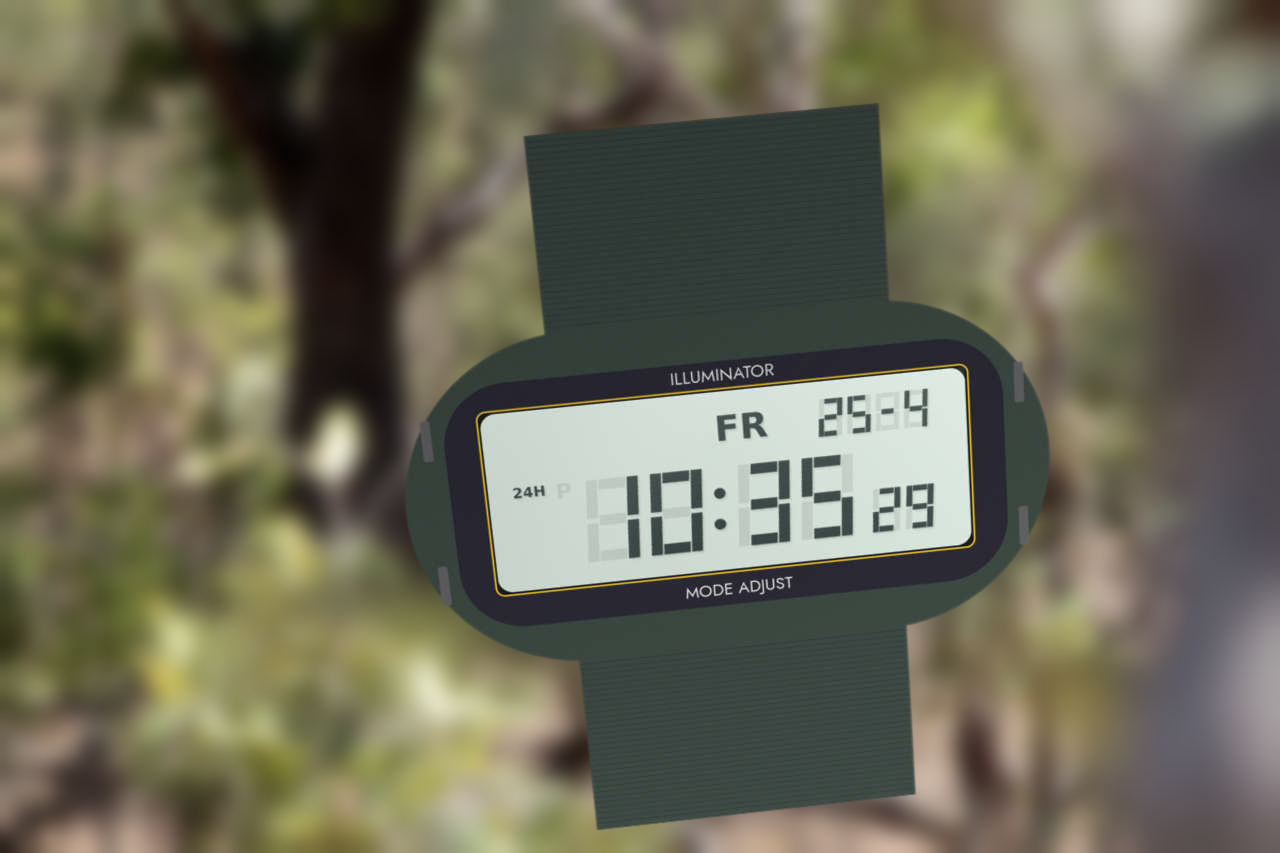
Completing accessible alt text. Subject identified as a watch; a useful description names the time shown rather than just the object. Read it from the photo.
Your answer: 10:35:29
